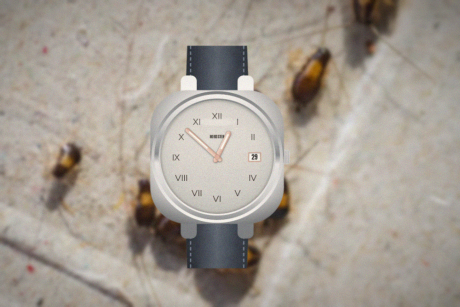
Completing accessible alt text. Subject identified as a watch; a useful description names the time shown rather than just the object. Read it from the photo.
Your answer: 12:52
